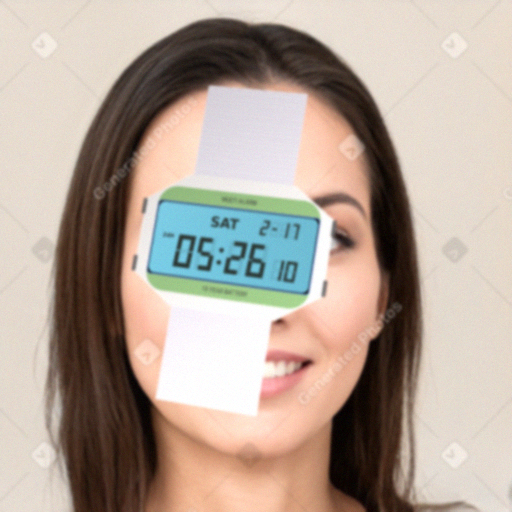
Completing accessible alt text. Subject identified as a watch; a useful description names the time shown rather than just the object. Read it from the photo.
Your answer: 5:26:10
